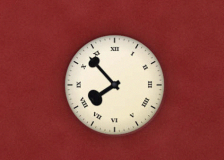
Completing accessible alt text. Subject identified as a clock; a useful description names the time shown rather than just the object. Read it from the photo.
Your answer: 7:53
